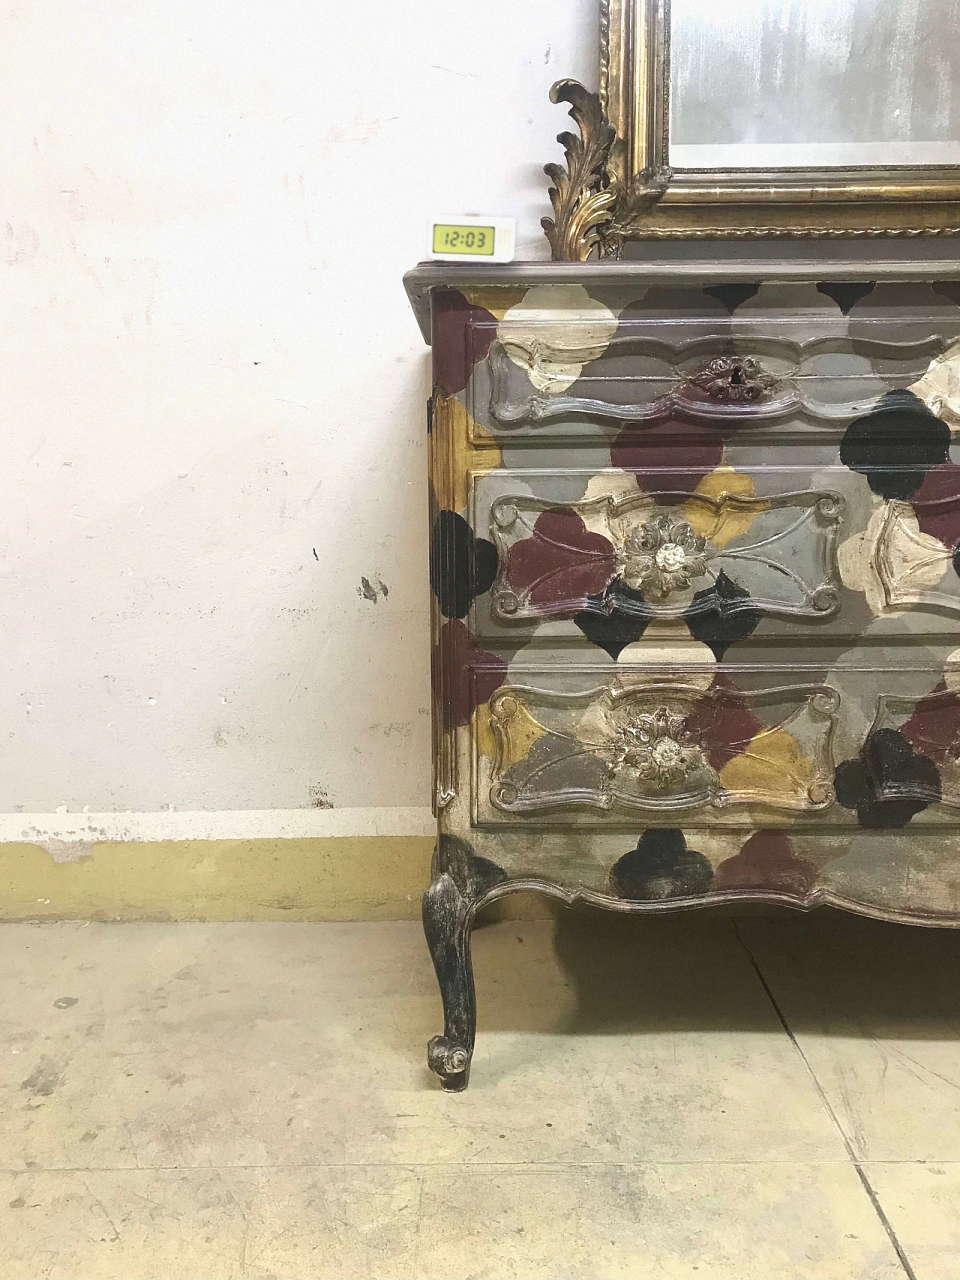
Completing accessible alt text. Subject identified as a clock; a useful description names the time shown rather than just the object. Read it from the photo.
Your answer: 12:03
